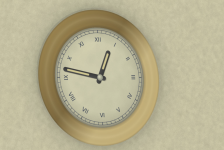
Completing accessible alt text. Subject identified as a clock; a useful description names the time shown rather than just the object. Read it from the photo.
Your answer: 12:47
